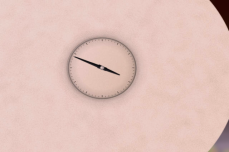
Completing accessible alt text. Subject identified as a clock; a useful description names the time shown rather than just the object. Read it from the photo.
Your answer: 3:49
